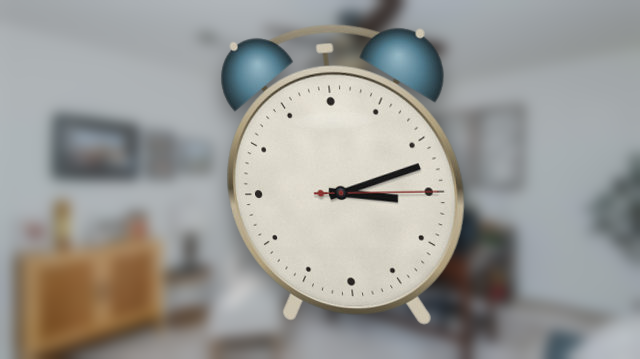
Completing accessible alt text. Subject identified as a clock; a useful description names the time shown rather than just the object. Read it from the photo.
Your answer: 3:12:15
